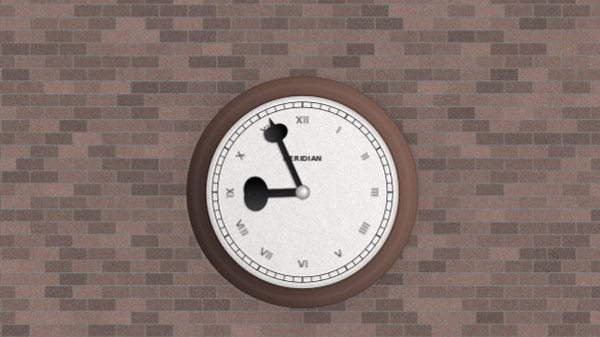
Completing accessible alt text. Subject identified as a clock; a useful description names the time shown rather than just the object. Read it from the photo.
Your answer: 8:56
